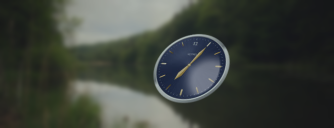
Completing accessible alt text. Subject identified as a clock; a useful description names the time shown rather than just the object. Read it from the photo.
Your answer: 7:05
